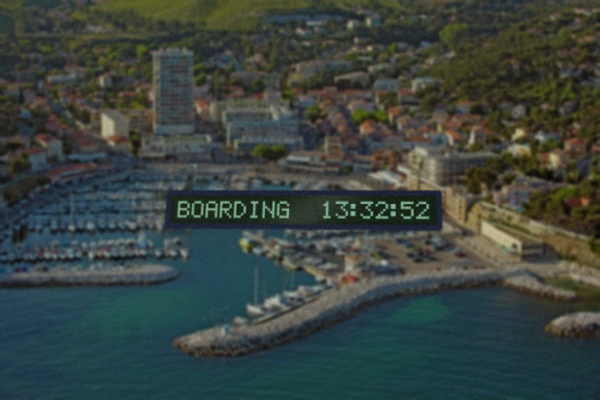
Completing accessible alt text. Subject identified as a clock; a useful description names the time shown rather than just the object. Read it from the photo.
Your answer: 13:32:52
